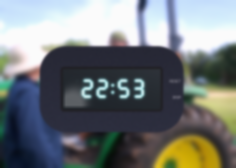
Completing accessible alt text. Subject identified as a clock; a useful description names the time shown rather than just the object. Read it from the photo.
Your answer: 22:53
